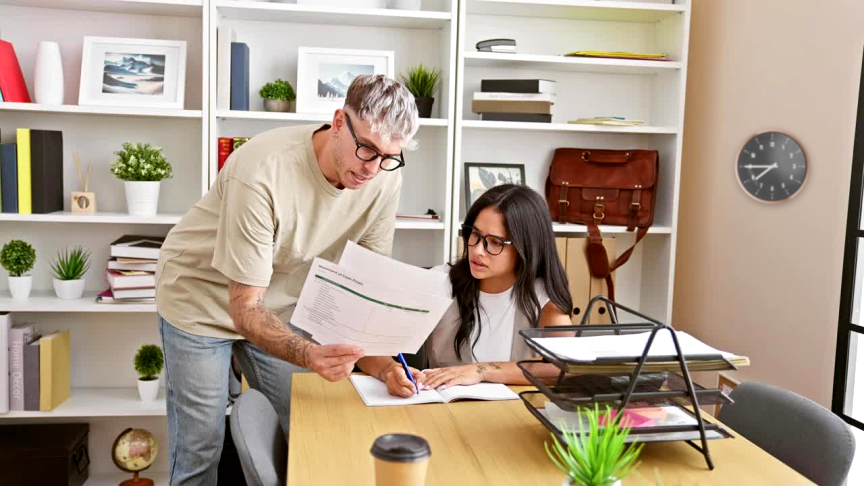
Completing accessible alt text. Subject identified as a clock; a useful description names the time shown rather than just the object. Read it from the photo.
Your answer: 7:45
